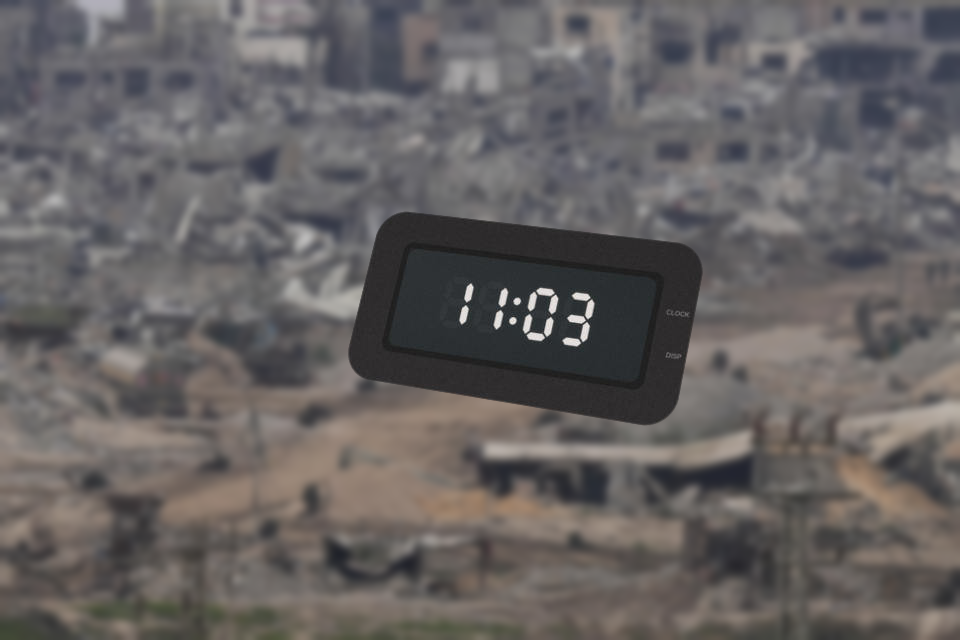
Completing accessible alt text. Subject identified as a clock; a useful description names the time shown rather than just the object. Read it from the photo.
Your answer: 11:03
